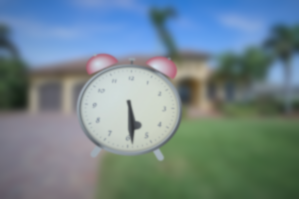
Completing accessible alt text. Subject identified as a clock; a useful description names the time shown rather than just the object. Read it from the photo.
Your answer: 5:29
